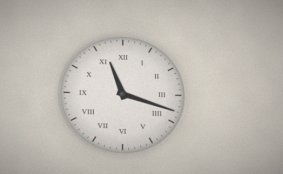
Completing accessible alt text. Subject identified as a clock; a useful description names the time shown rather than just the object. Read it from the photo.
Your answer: 11:18
